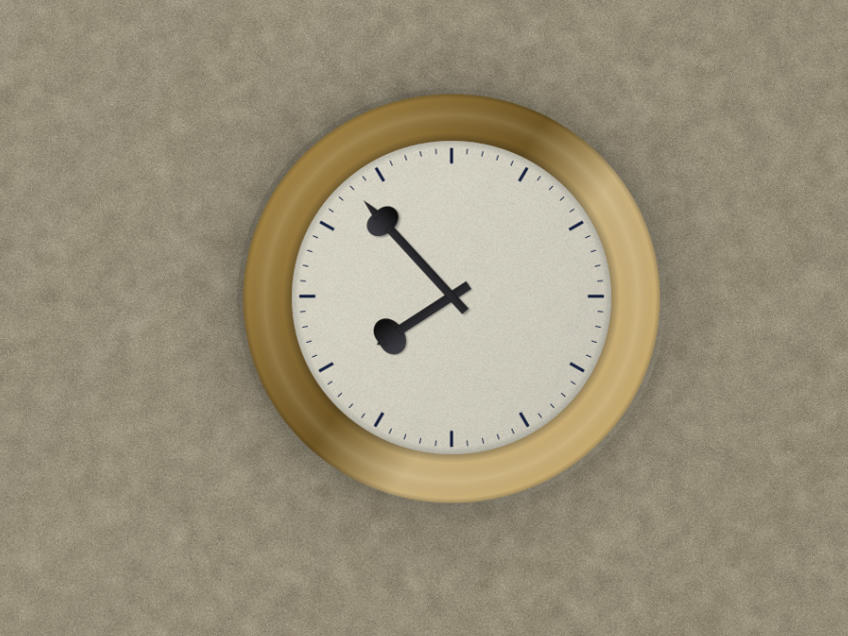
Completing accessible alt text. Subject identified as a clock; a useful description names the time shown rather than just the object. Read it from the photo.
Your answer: 7:53
